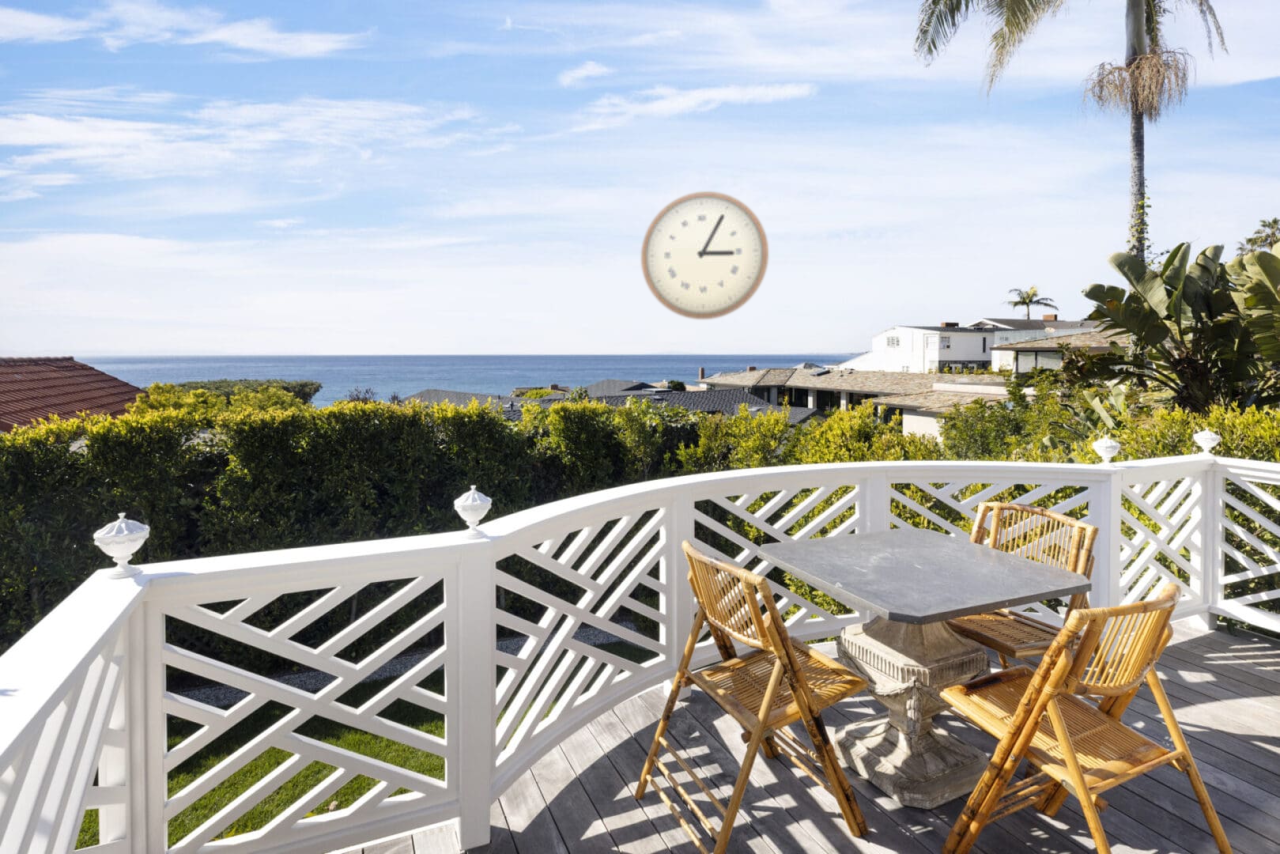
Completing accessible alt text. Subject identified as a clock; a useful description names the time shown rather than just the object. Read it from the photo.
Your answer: 3:05
